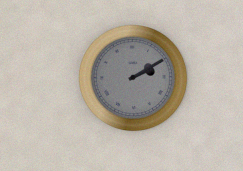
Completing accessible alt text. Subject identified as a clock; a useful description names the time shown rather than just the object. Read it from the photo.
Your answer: 2:10
